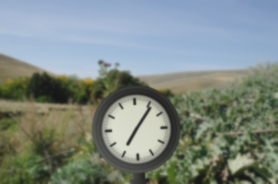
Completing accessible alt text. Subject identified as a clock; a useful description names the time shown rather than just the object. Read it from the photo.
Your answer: 7:06
